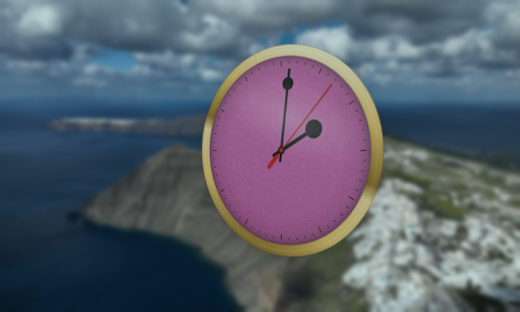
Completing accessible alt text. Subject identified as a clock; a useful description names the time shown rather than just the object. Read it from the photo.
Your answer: 2:01:07
